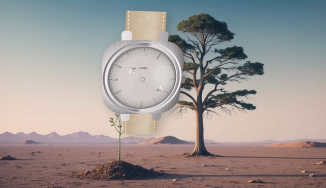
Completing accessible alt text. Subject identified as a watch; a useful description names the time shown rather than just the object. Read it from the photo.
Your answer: 10:20
